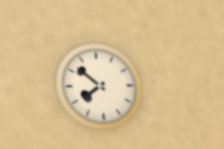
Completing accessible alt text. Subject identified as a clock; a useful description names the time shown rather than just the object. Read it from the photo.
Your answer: 7:52
